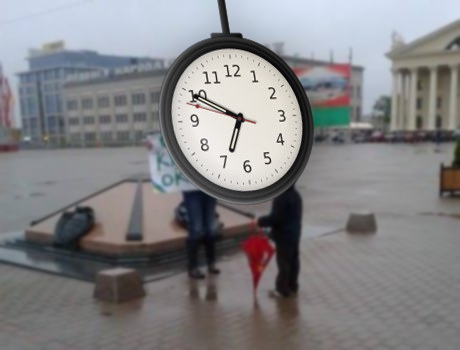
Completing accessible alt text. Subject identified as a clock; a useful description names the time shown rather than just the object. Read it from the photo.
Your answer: 6:49:48
